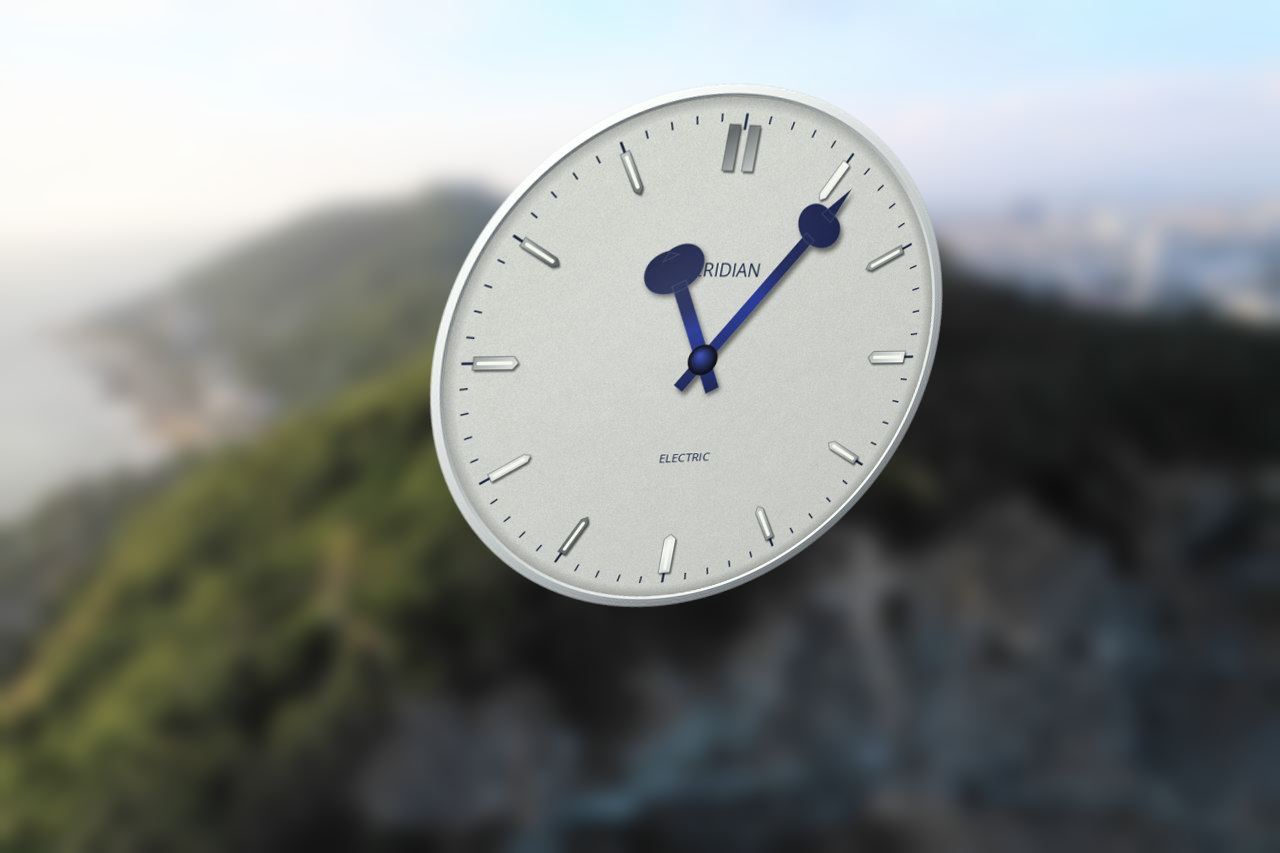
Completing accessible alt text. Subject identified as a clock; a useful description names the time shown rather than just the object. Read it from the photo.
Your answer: 11:06
